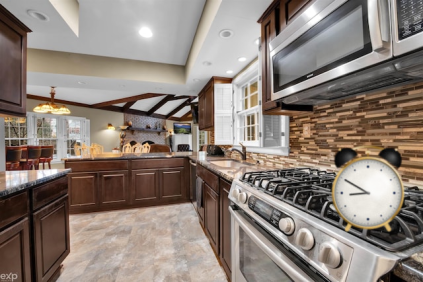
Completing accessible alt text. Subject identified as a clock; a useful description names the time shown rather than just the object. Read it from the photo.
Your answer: 8:50
